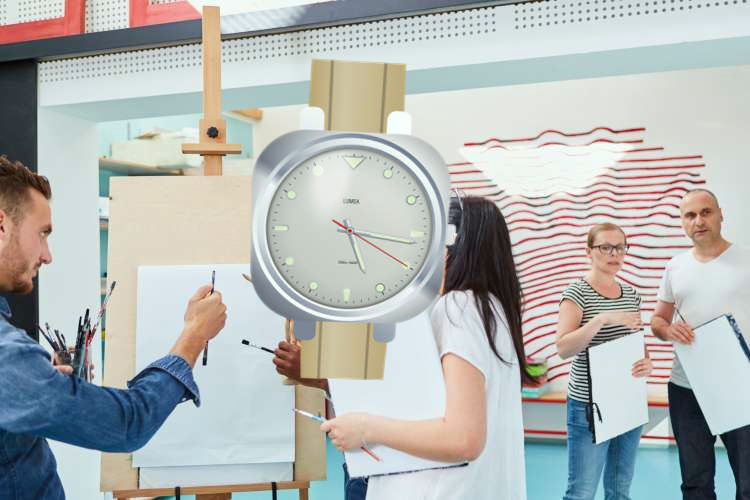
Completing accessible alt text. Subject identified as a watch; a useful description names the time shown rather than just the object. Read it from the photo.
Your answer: 5:16:20
